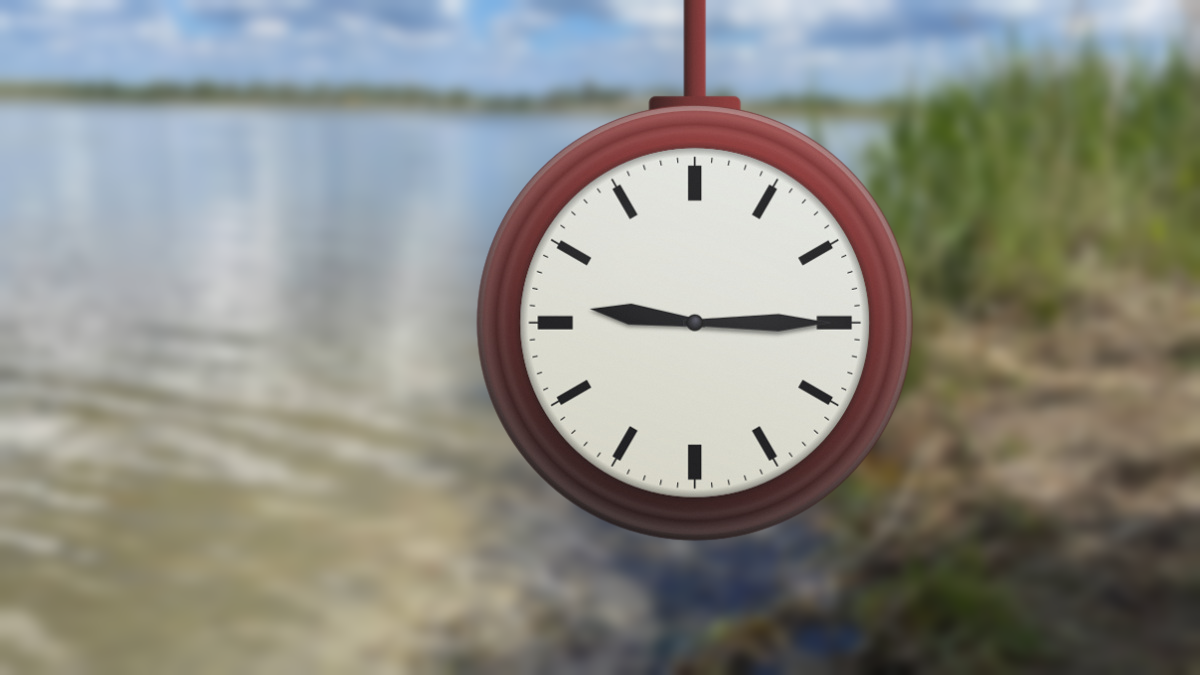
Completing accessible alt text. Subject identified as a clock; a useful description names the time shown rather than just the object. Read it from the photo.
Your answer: 9:15
